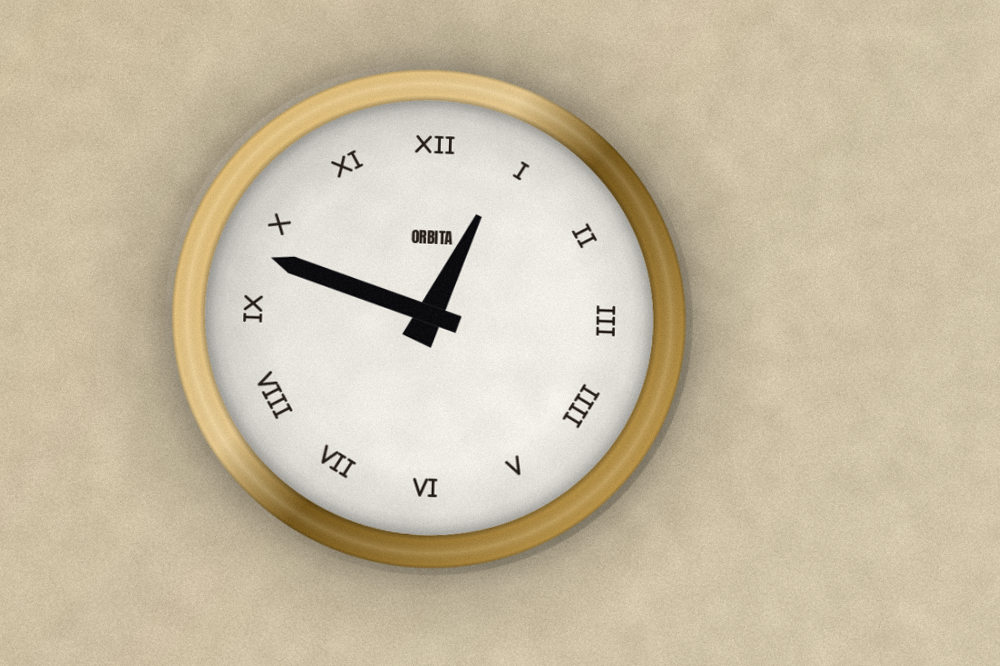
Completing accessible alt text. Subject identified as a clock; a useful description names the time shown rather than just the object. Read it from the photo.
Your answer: 12:48
